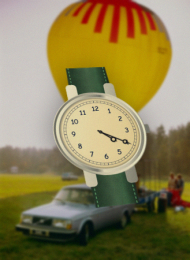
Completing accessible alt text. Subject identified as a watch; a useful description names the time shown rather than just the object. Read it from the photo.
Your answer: 4:20
